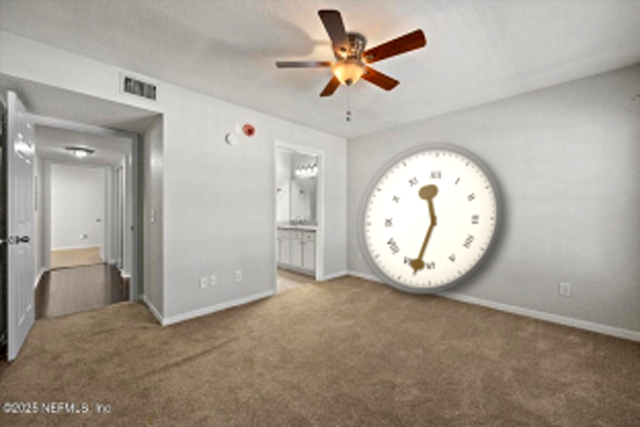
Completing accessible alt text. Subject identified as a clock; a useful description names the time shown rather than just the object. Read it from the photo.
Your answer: 11:33
